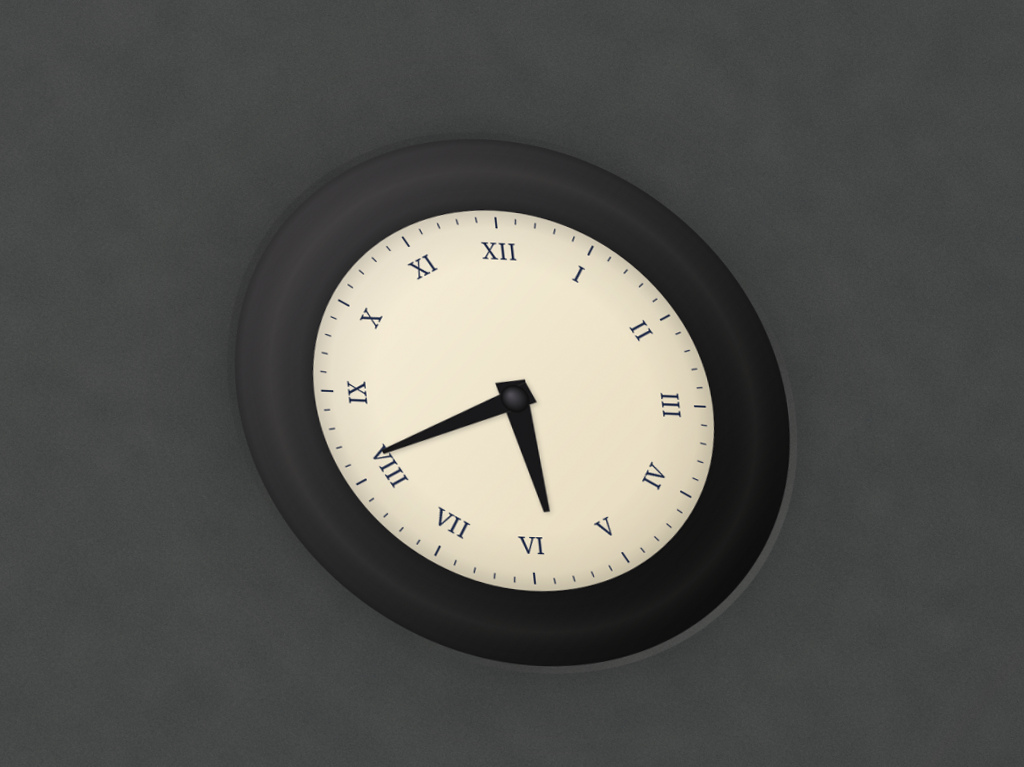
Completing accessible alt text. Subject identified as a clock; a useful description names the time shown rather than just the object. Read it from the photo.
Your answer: 5:41
